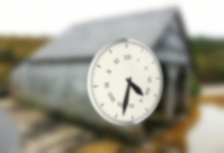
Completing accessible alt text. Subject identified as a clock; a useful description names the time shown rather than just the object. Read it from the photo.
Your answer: 4:33
